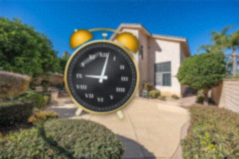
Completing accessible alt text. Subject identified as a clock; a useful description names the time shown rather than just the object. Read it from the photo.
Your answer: 9:02
